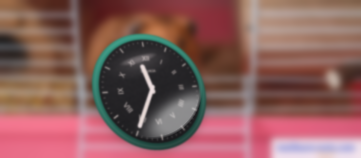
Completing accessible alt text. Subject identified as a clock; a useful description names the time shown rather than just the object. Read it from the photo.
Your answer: 11:35
